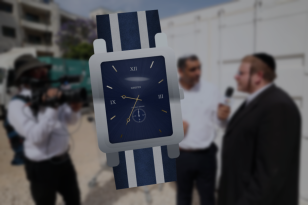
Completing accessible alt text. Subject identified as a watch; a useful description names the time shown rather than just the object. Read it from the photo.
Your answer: 9:35
